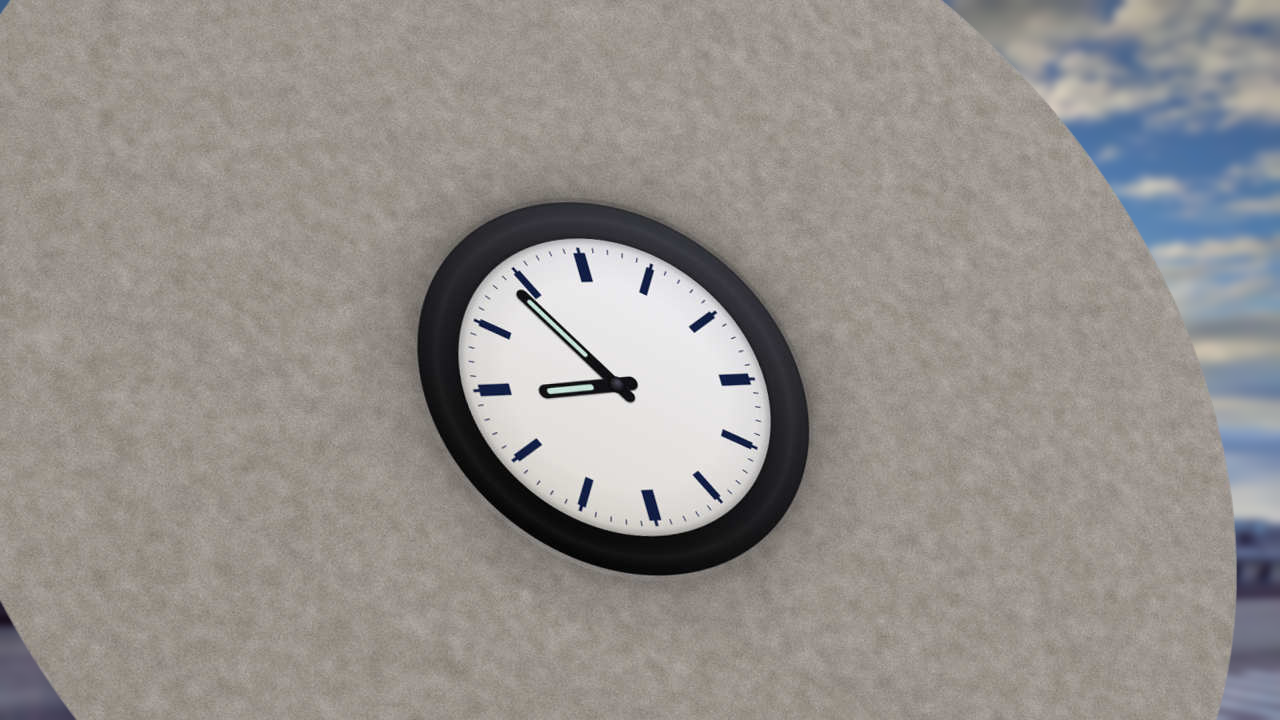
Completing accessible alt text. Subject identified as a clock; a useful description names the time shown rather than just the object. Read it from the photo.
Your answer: 8:54
